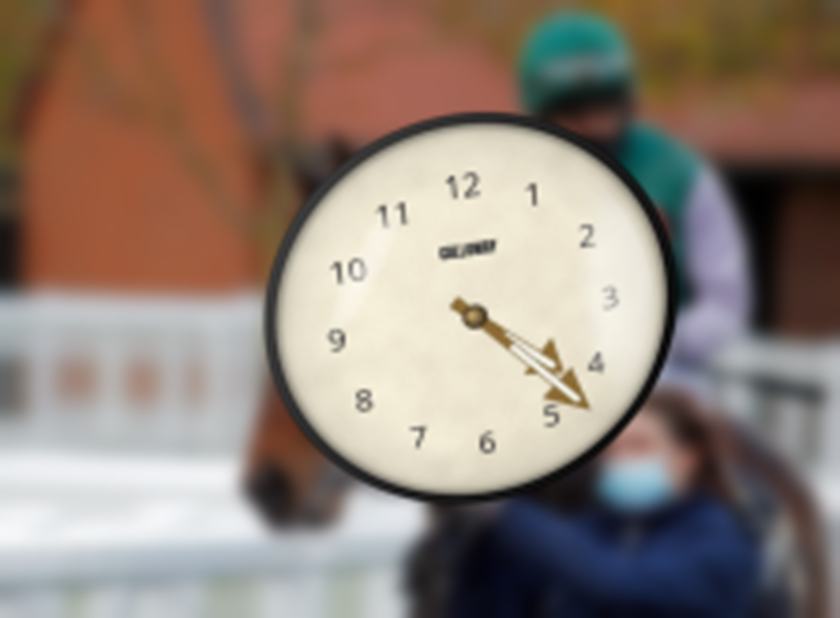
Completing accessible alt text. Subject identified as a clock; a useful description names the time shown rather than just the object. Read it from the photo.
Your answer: 4:23
